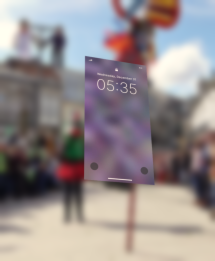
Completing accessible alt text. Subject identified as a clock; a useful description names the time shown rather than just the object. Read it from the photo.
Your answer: 5:35
